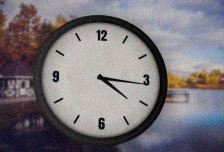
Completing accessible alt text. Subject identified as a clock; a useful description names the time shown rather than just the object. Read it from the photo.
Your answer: 4:16
